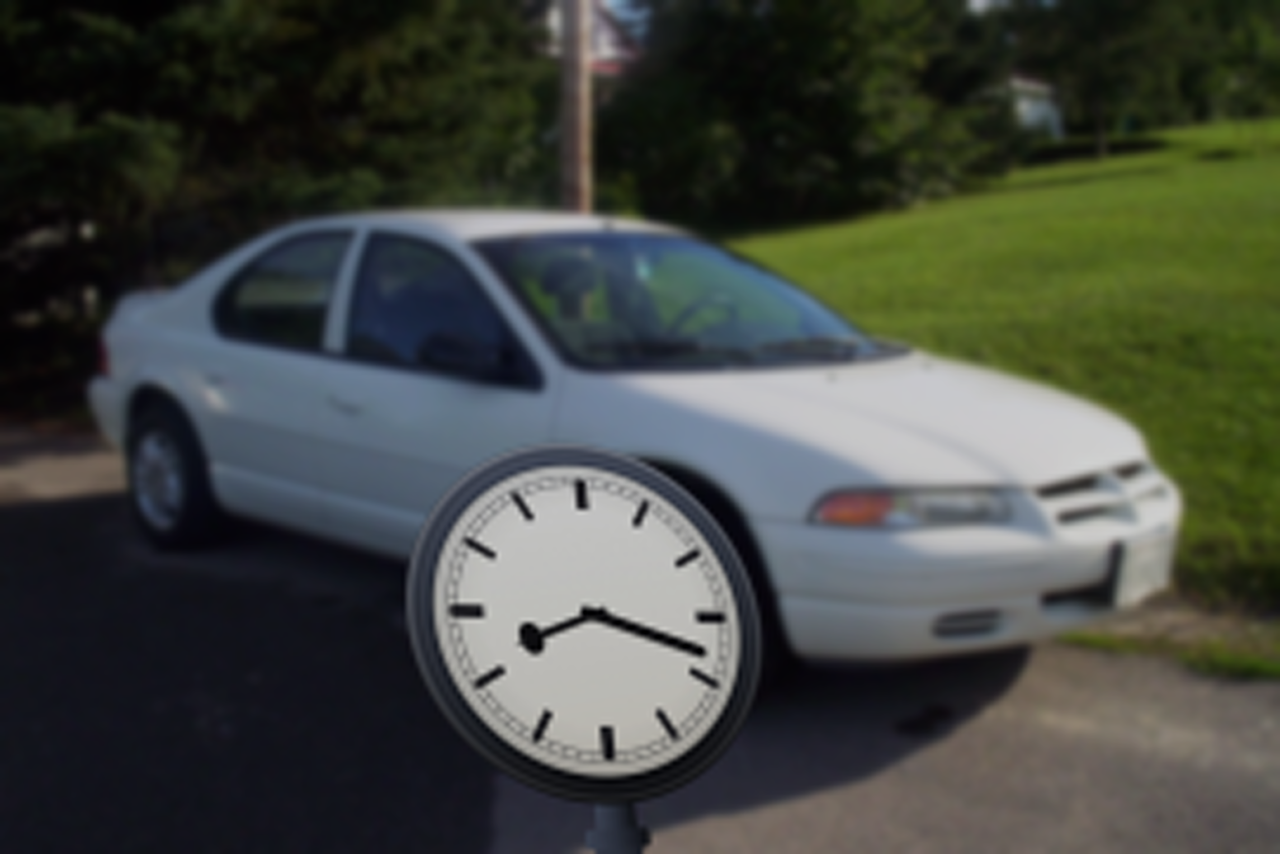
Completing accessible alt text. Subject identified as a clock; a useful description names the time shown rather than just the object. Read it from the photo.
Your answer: 8:18
